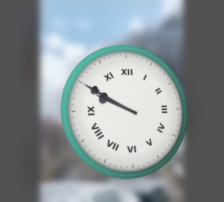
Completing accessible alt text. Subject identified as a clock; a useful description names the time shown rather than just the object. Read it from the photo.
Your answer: 9:50
